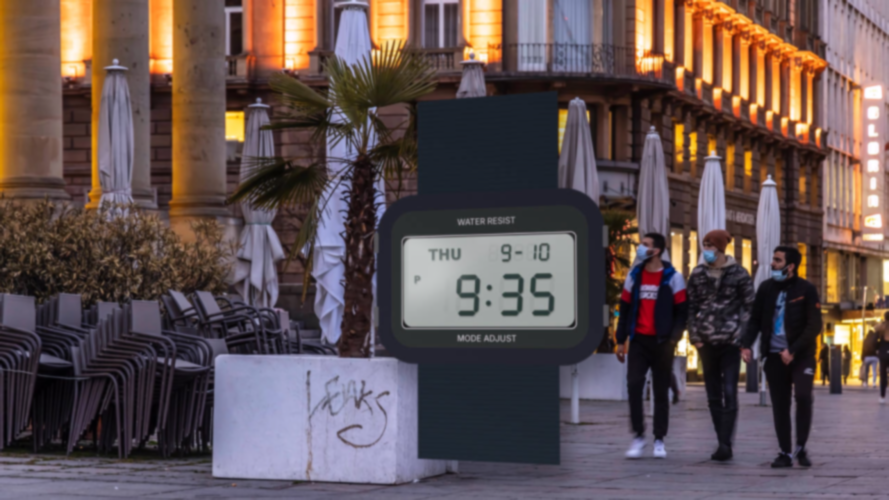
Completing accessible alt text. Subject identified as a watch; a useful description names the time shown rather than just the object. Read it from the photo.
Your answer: 9:35
